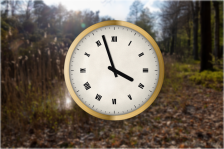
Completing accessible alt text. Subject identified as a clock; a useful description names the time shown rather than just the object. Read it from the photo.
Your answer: 3:57
